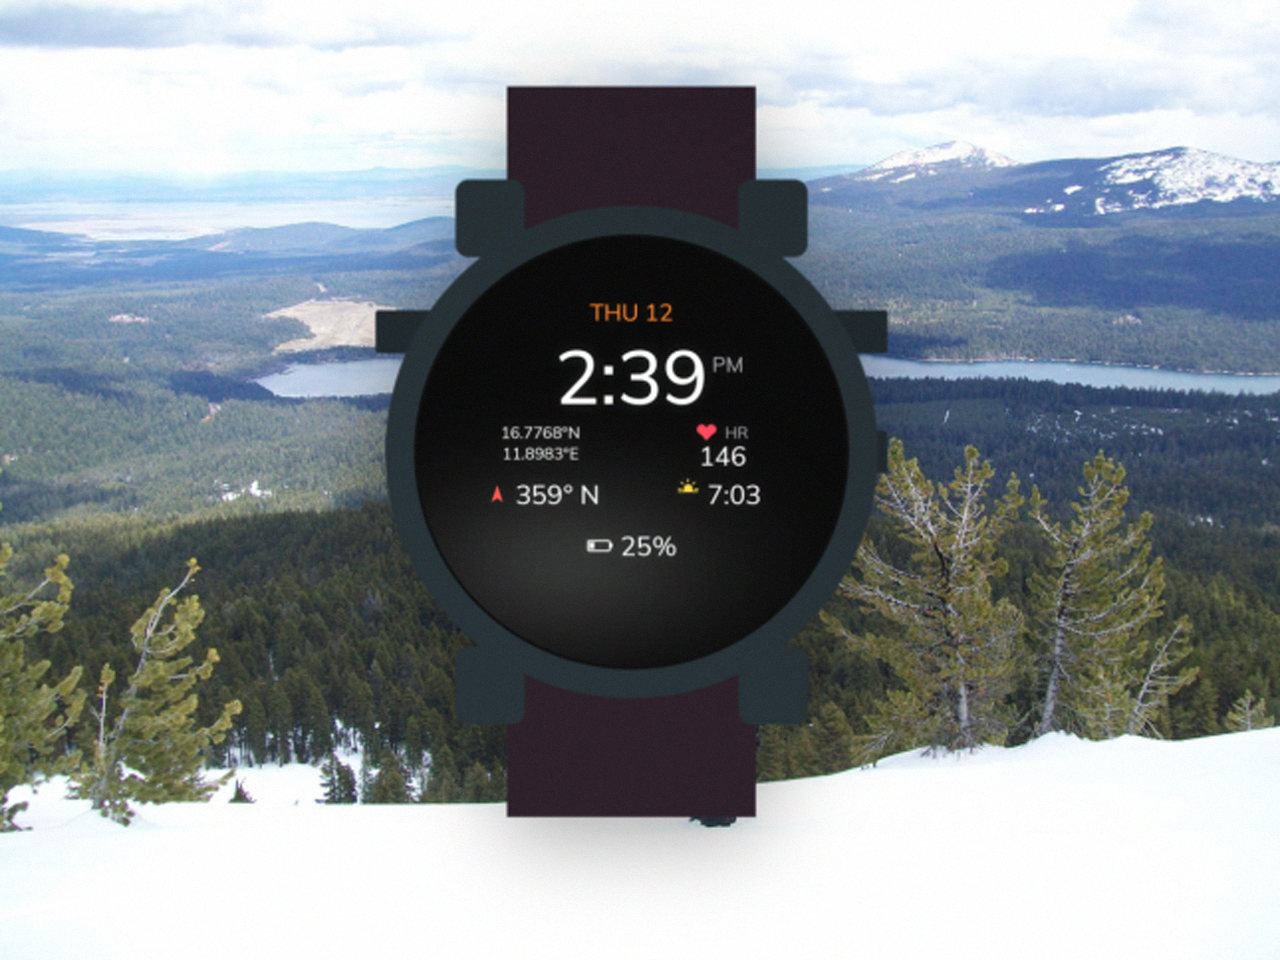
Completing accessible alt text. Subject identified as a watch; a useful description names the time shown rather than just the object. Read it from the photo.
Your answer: 2:39
